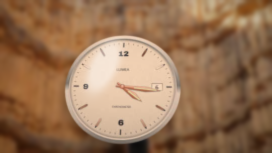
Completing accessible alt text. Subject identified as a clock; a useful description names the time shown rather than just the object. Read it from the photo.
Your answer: 4:16
